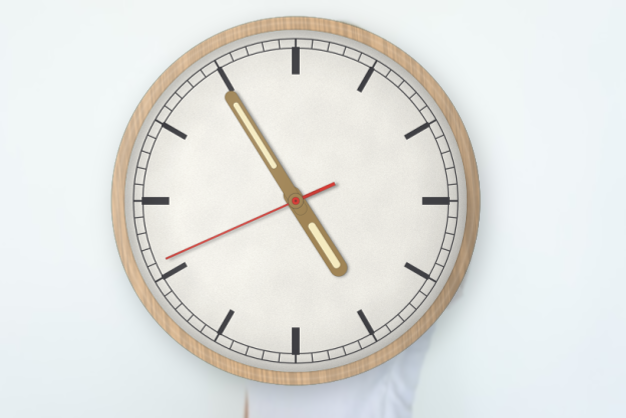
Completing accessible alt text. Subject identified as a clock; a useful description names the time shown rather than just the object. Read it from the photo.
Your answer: 4:54:41
